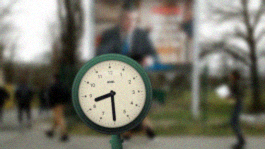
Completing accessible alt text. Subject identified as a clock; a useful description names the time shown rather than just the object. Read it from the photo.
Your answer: 8:30
